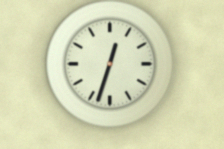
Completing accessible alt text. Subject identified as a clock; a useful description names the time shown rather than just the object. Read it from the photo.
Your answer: 12:33
